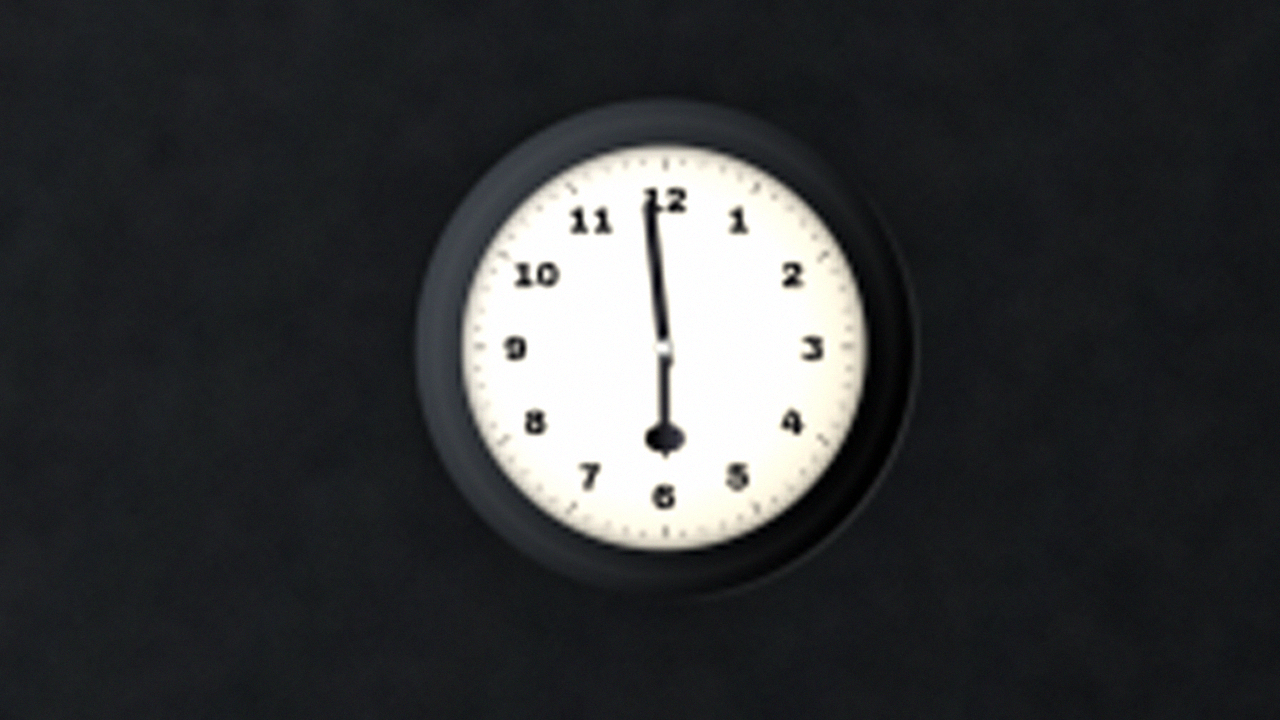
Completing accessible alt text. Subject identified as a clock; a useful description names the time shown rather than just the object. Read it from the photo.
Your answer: 5:59
